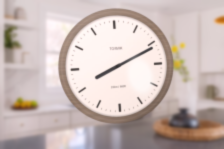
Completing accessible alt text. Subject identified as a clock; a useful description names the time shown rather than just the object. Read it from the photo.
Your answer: 8:11
